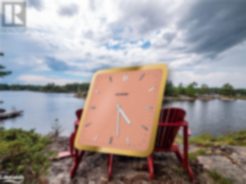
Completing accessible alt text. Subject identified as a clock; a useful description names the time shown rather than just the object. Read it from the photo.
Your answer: 4:28
